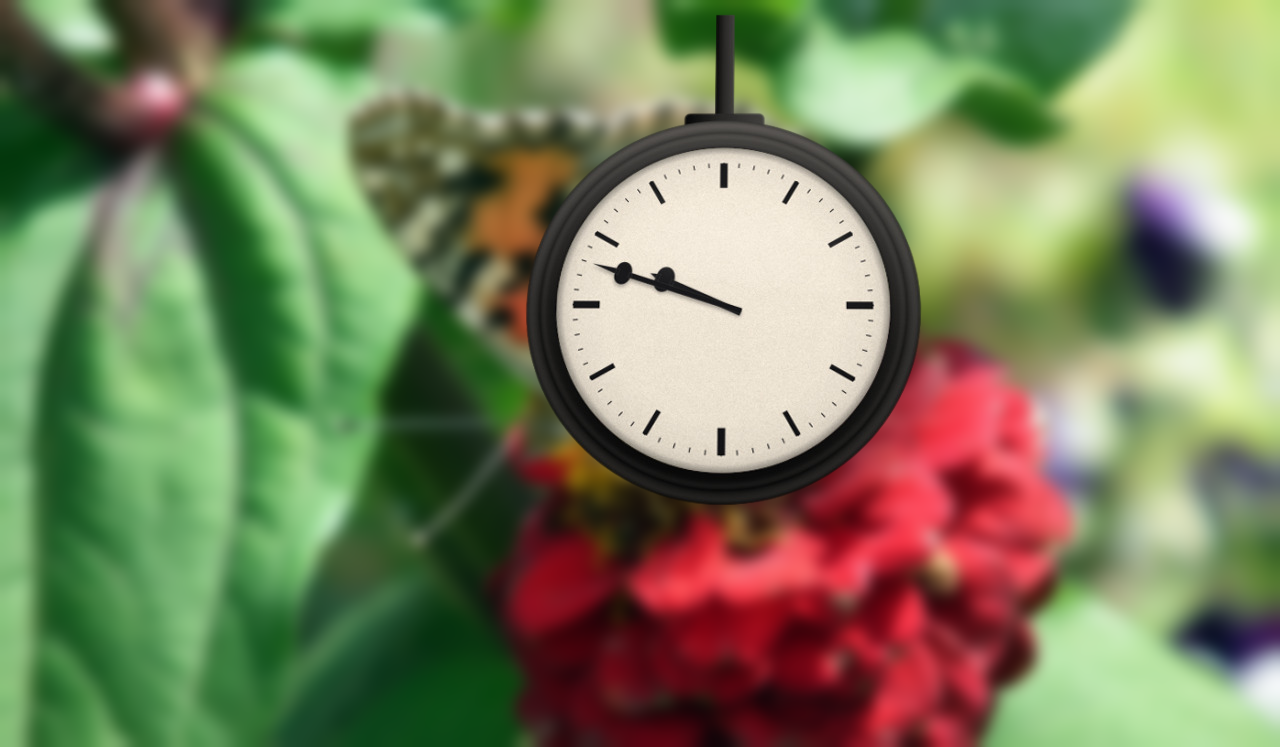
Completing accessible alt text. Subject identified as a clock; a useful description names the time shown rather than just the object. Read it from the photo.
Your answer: 9:48
